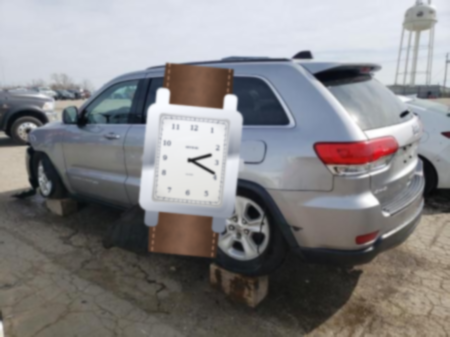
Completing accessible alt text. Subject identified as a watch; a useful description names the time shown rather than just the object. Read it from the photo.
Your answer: 2:19
